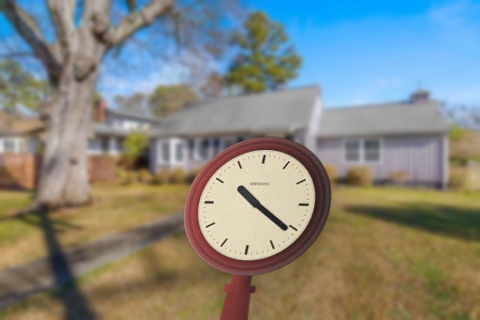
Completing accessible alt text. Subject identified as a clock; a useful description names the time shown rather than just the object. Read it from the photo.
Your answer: 10:21
